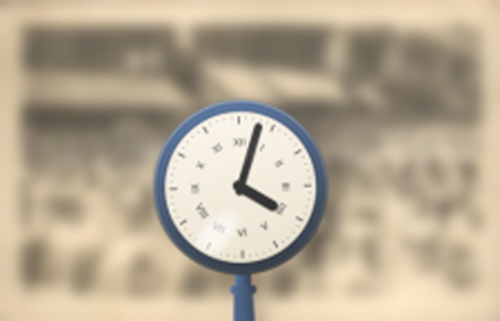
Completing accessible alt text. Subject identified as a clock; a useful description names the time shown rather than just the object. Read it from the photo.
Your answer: 4:03
